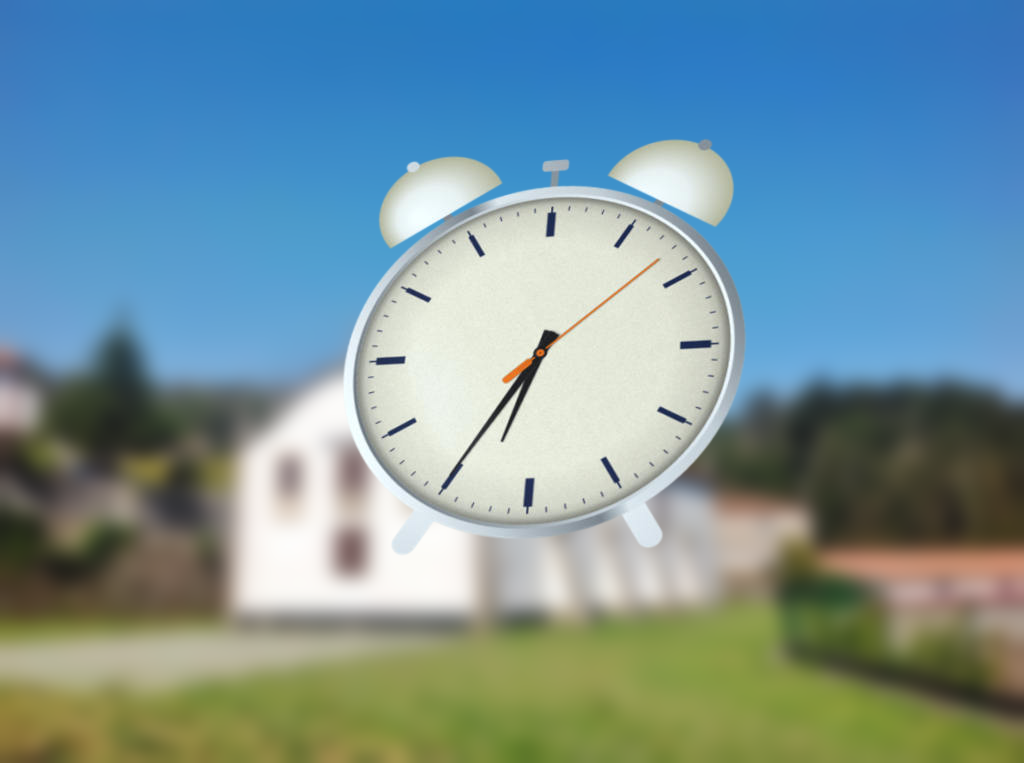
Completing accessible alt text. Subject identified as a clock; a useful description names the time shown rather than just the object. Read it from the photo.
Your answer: 6:35:08
